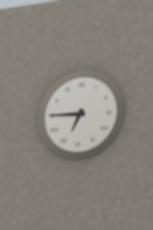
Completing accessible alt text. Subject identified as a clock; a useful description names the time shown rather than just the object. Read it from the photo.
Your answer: 6:45
